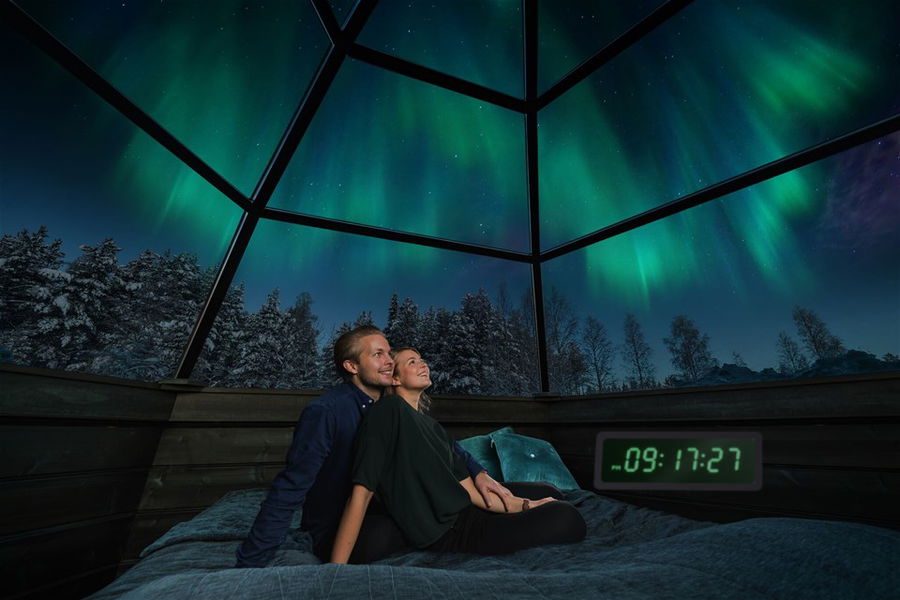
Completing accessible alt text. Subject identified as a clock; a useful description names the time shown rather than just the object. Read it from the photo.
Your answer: 9:17:27
